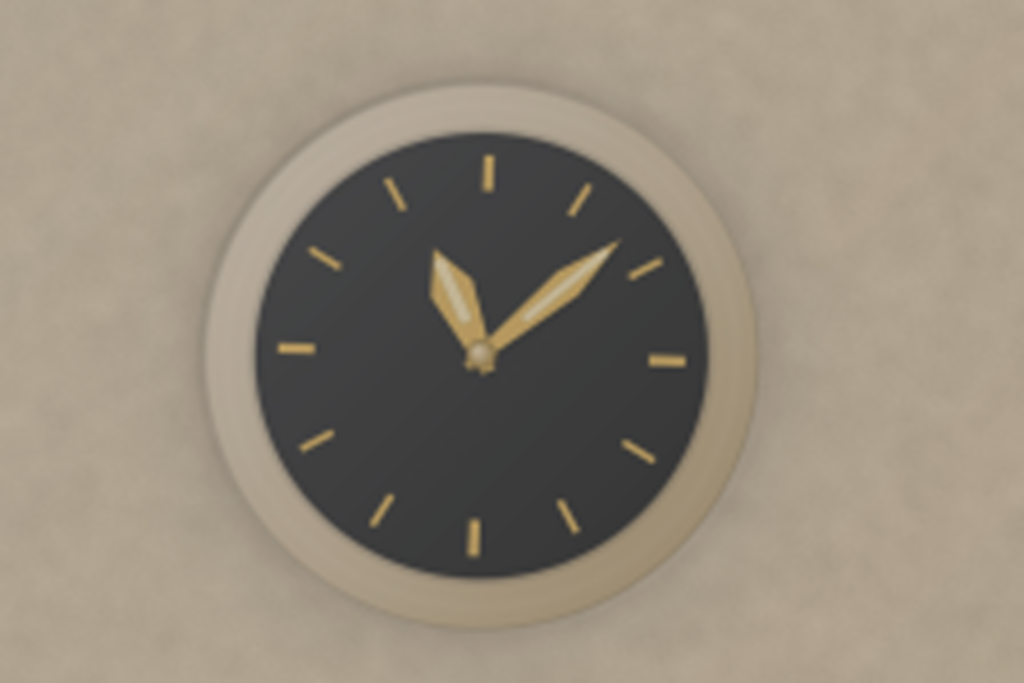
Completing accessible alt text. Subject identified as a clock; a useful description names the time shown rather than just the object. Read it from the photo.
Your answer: 11:08
